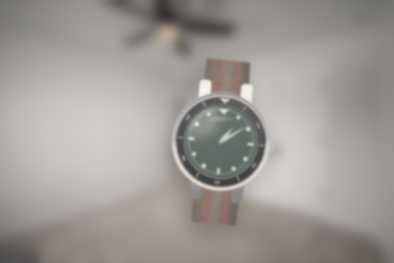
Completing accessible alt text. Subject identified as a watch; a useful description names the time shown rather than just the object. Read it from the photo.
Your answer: 1:09
